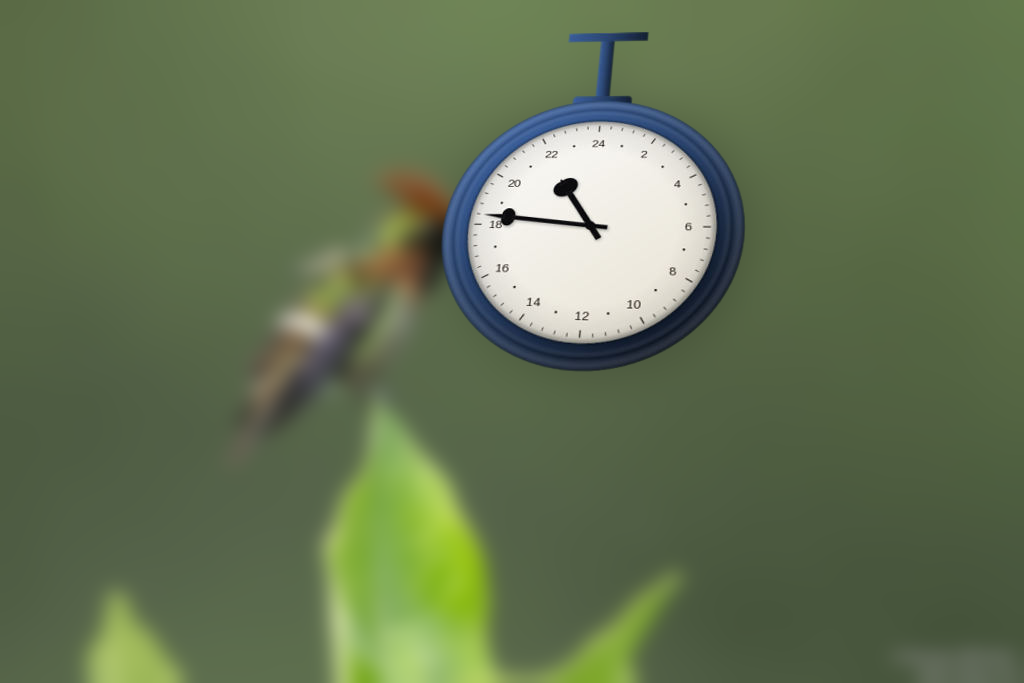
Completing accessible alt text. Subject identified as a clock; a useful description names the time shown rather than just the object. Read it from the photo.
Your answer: 21:46
